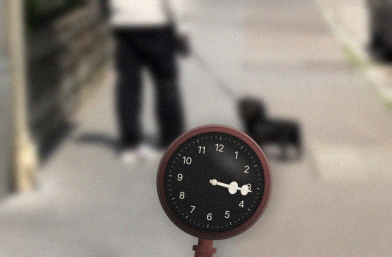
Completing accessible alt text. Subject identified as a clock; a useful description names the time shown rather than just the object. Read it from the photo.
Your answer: 3:16
